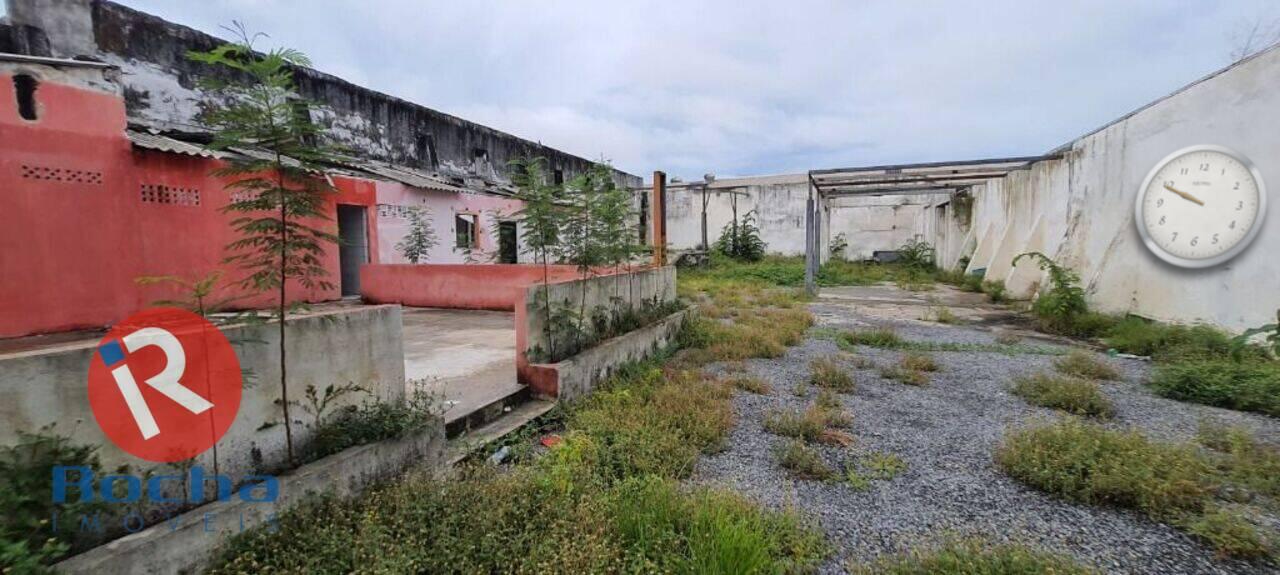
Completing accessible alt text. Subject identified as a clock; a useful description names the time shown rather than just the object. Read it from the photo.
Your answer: 9:49
